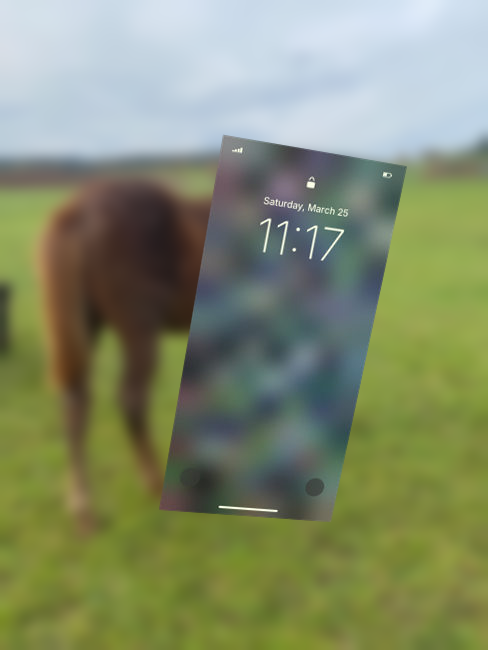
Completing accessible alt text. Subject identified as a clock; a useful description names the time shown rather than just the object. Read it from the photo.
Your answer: 11:17
